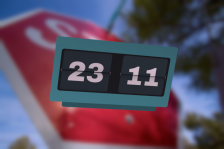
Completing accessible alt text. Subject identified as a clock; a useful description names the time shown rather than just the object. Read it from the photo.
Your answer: 23:11
